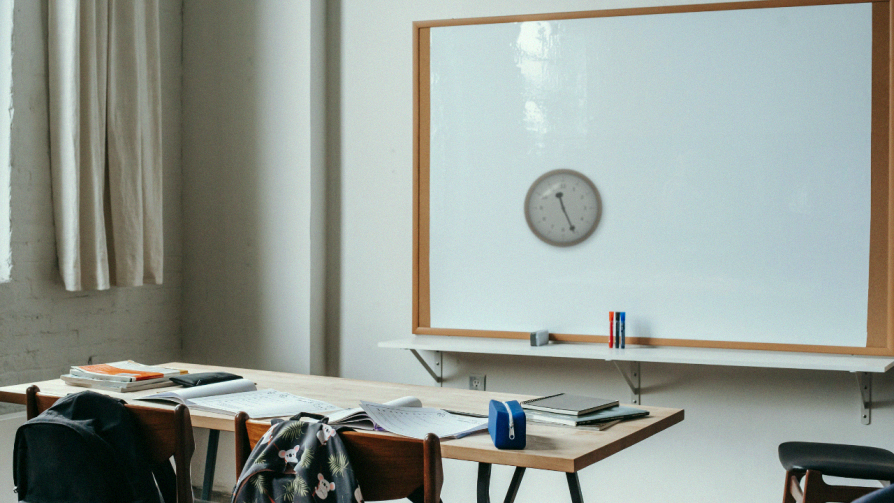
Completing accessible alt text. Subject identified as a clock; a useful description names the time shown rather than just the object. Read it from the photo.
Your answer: 11:26
